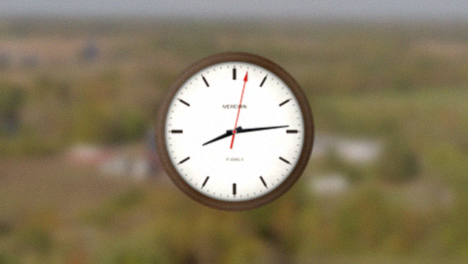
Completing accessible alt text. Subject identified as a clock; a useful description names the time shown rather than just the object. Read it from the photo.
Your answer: 8:14:02
